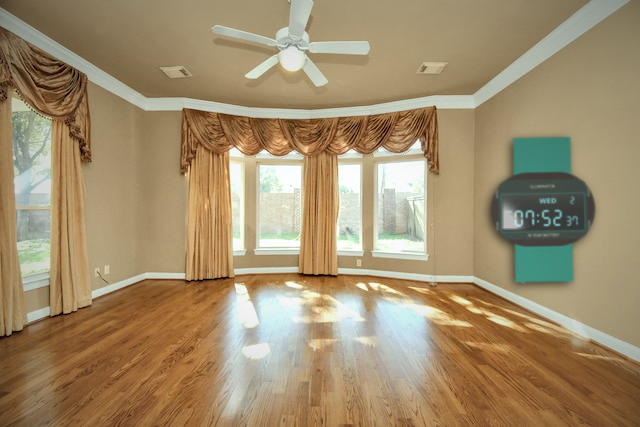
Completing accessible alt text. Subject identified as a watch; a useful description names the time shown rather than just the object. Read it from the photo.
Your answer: 7:52:37
